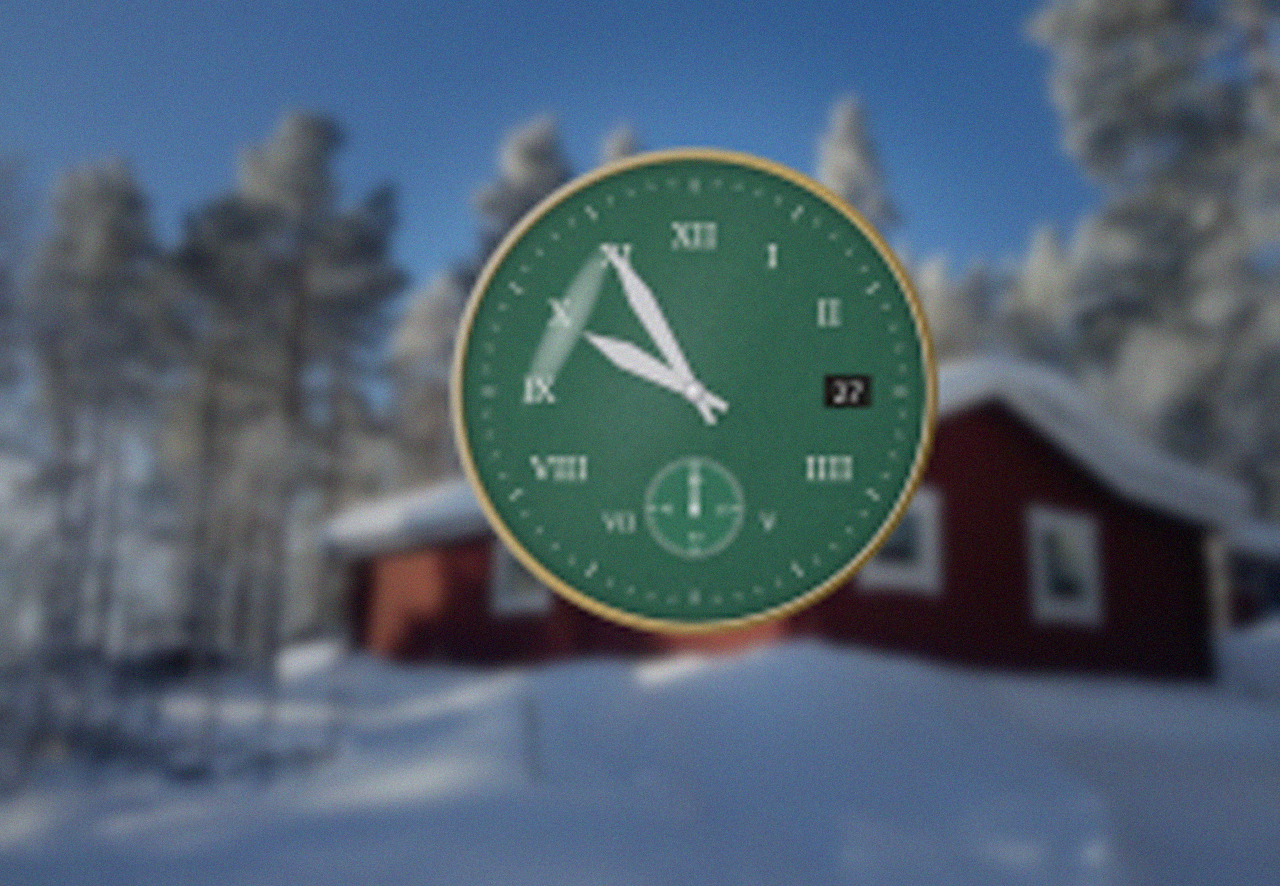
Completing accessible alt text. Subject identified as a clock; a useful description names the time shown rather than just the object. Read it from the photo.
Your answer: 9:55
